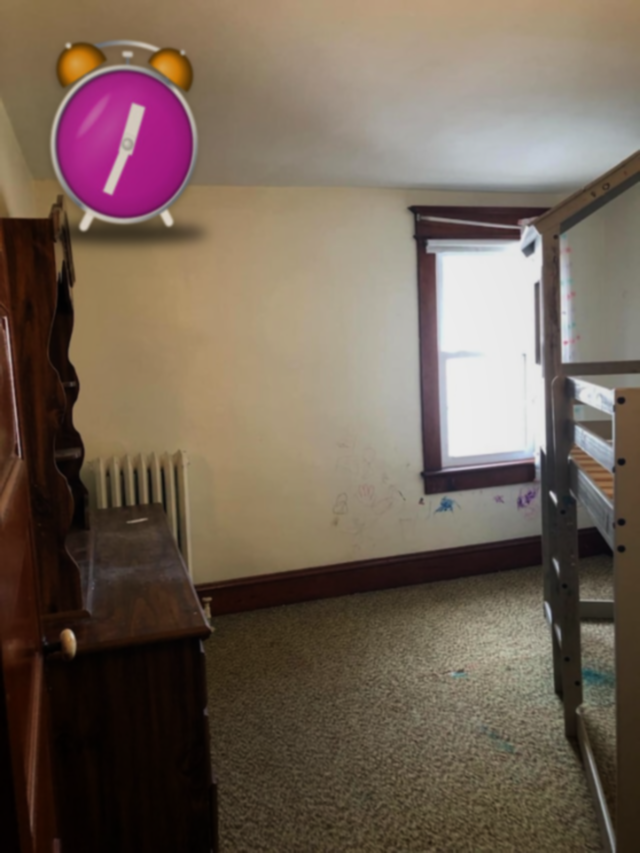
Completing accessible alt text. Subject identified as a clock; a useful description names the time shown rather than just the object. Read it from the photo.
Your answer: 12:34
